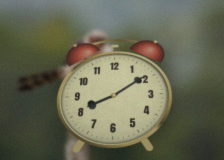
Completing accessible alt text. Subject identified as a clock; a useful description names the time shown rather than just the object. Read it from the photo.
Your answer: 8:09
